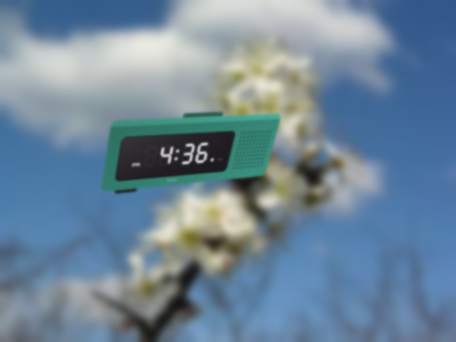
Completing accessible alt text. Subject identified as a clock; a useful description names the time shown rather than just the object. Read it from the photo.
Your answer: 4:36
